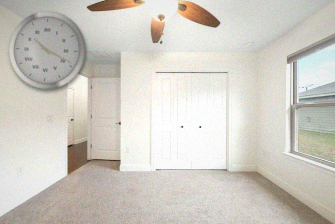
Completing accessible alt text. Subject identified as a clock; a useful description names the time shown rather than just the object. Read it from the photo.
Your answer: 10:19
